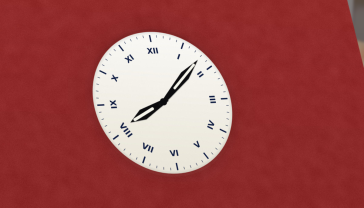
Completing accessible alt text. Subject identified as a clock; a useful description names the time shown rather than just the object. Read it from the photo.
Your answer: 8:08
